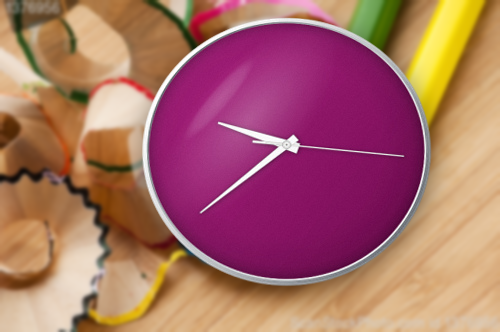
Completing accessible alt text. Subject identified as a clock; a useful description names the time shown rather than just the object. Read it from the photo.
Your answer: 9:38:16
